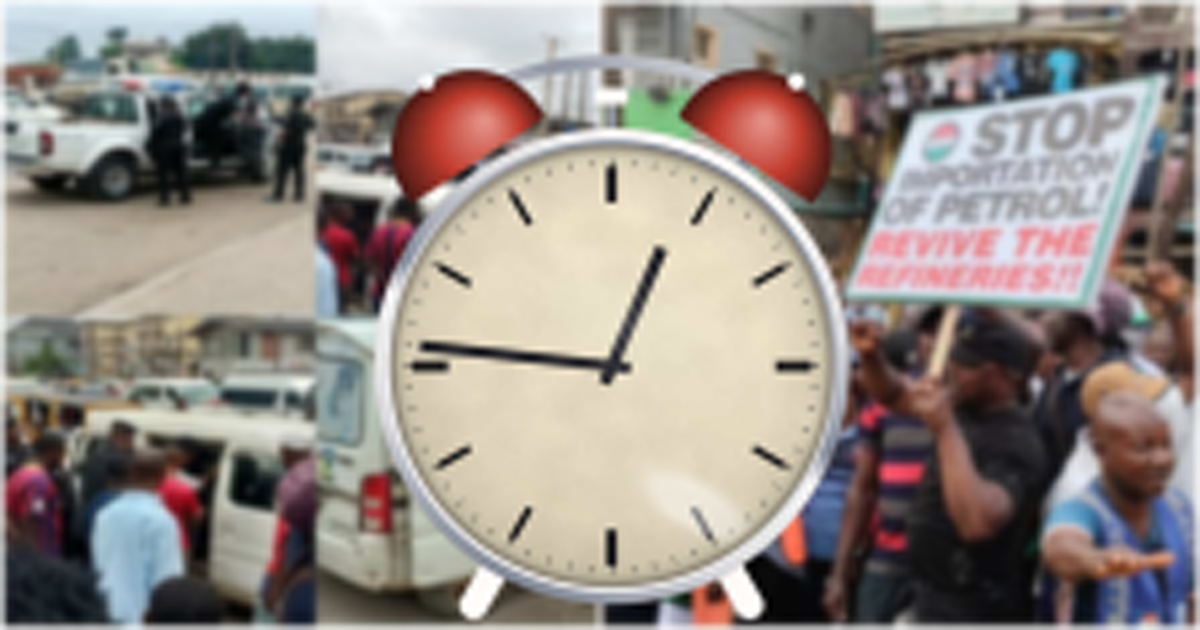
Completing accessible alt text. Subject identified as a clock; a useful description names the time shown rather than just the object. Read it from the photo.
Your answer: 12:46
